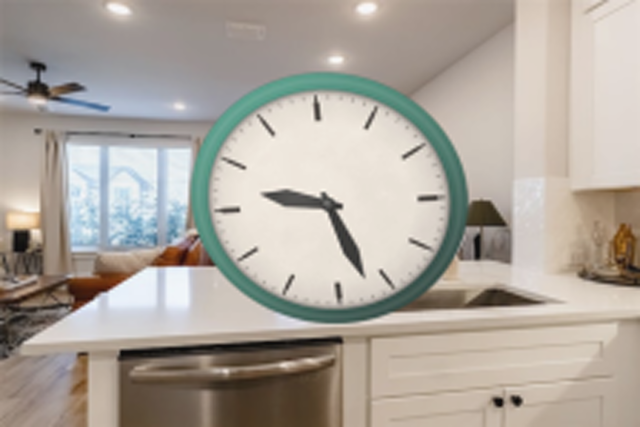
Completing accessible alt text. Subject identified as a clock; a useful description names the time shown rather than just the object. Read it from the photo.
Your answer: 9:27
